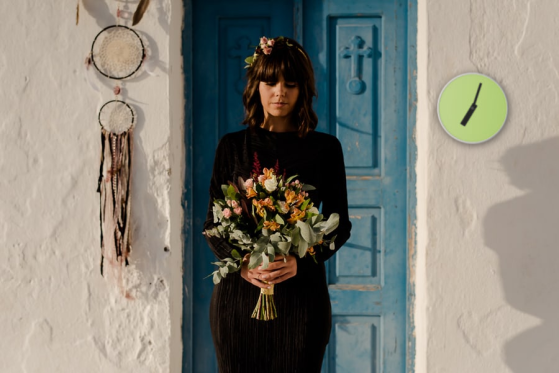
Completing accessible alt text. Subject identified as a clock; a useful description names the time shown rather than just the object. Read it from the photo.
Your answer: 7:03
